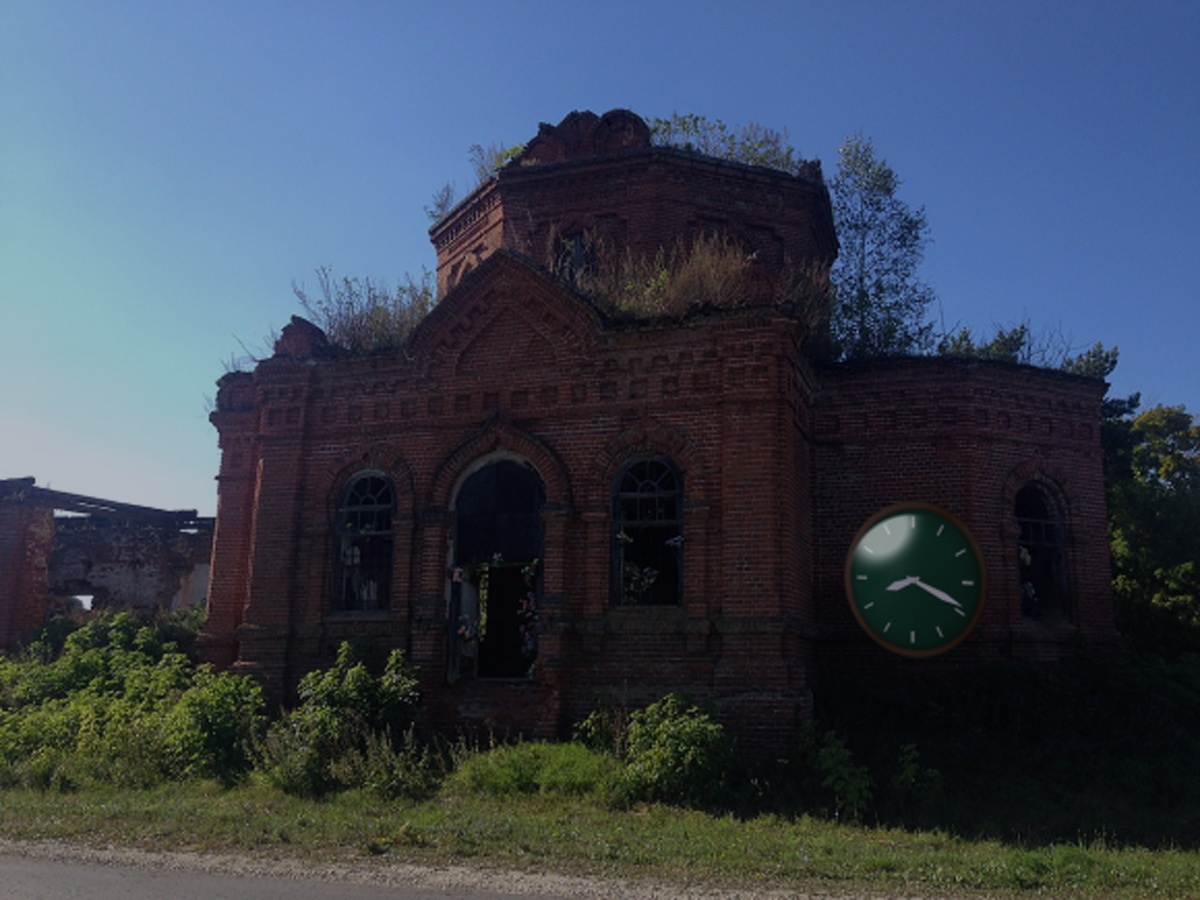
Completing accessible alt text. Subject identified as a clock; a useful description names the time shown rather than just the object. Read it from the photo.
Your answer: 8:19
